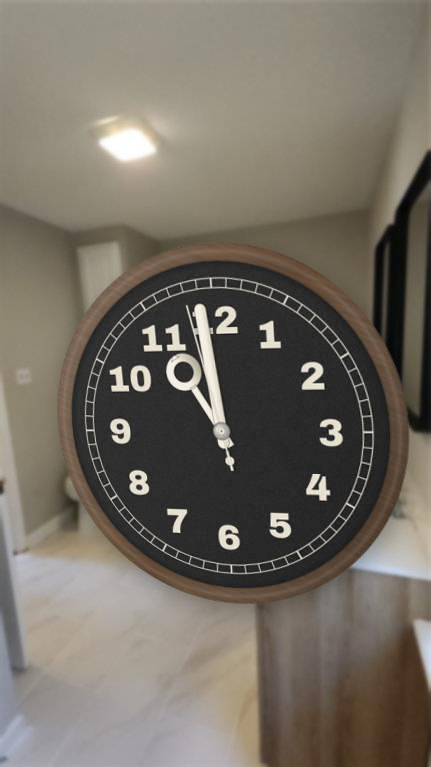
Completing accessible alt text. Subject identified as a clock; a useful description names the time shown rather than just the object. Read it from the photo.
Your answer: 10:58:58
